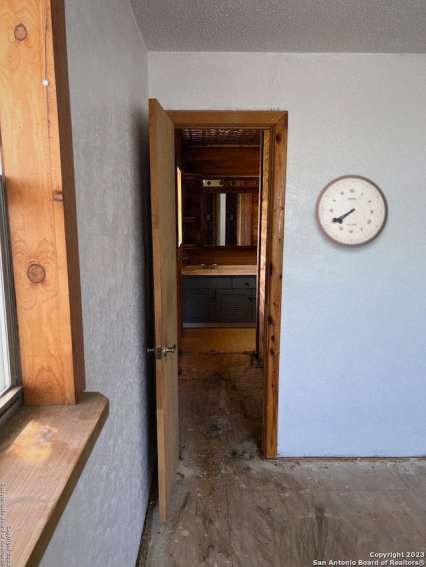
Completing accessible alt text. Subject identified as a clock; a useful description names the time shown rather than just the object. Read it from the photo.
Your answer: 7:40
